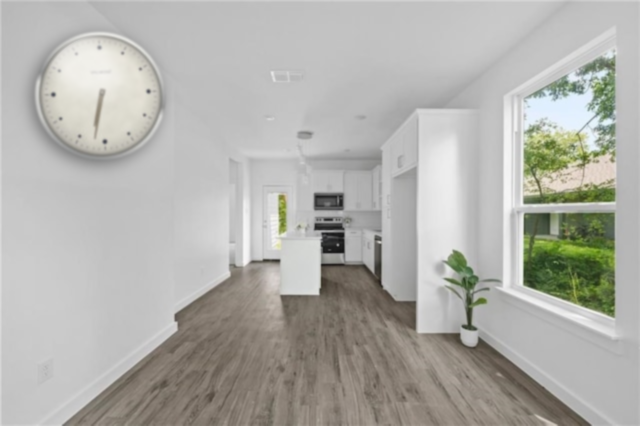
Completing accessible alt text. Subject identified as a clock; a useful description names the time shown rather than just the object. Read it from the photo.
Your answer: 6:32
